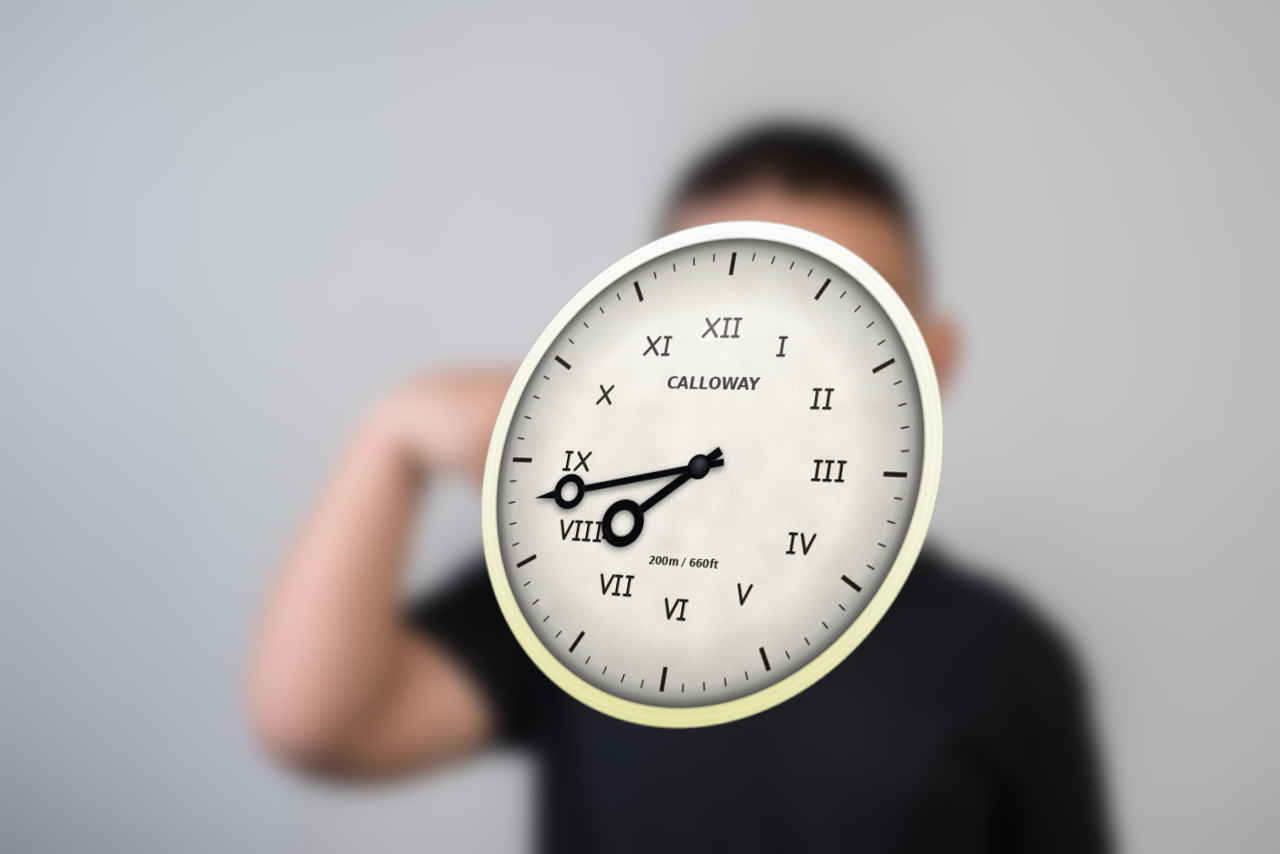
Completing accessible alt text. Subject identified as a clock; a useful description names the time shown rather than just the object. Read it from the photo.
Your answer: 7:43
